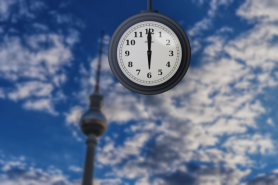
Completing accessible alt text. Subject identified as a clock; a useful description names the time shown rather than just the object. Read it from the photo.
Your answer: 6:00
